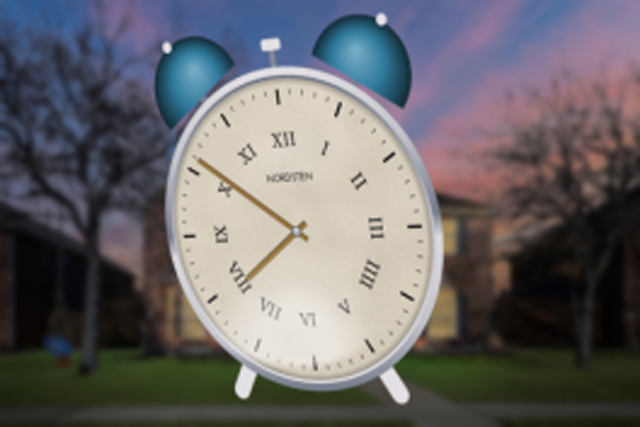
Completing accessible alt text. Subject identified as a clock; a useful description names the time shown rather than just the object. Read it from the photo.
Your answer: 7:51
